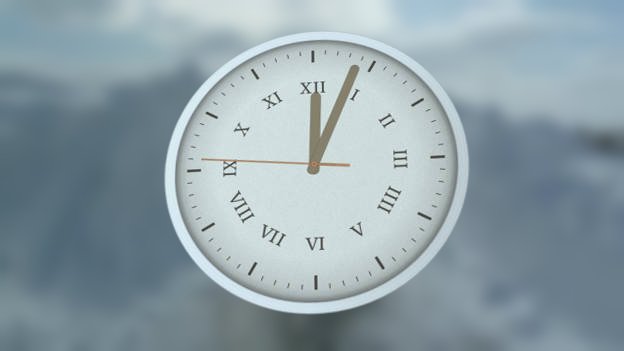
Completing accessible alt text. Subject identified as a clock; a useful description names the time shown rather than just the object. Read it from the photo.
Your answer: 12:03:46
